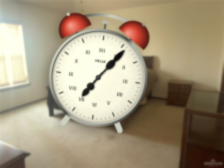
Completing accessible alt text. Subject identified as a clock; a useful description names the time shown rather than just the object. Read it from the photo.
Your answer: 7:06
